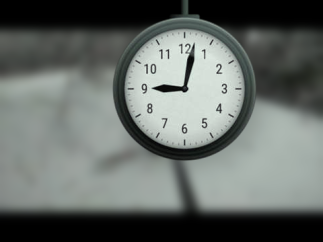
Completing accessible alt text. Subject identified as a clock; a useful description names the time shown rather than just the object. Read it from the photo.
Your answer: 9:02
